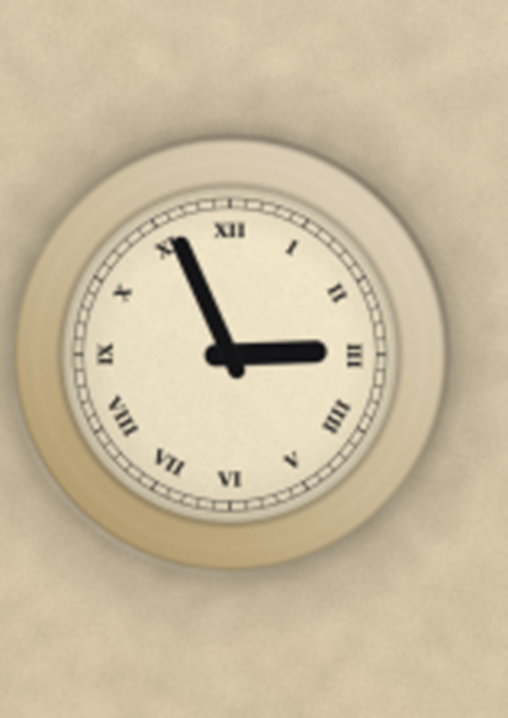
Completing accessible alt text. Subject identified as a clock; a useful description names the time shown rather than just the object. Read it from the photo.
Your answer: 2:56
